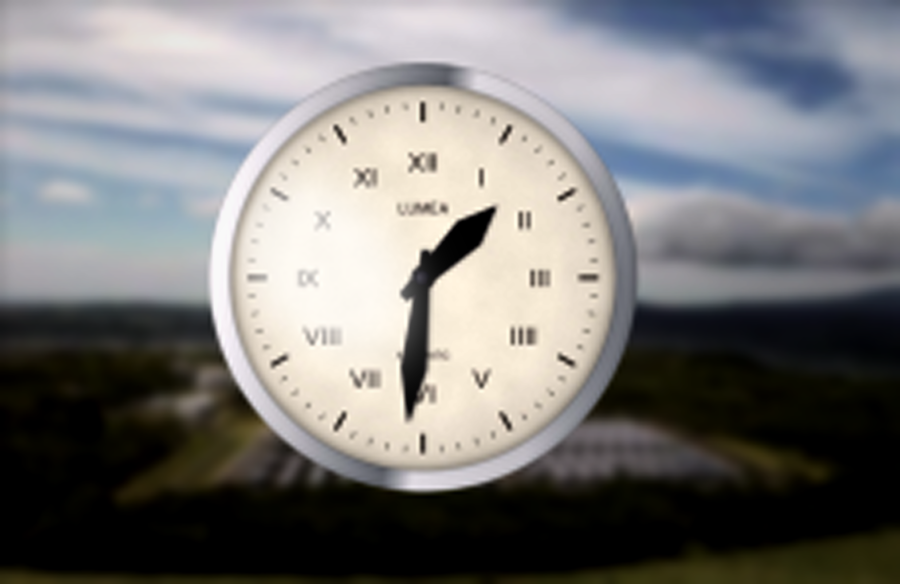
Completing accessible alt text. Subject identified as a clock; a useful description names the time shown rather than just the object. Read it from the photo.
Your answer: 1:31
